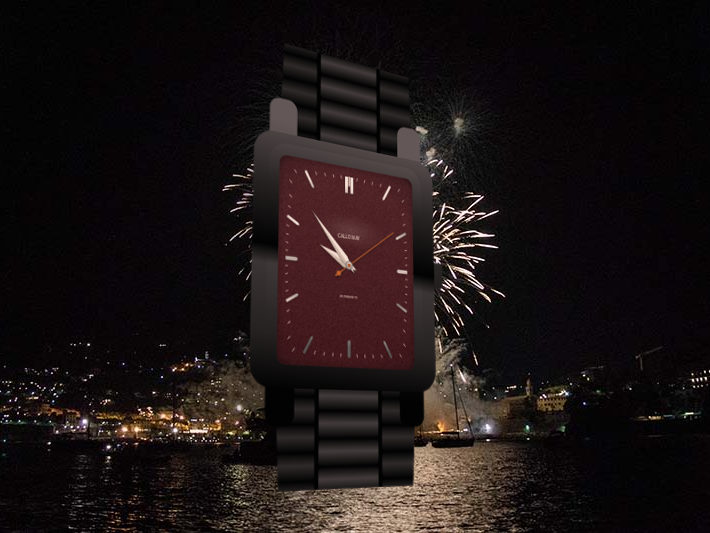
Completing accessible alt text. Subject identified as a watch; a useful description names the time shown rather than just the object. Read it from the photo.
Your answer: 9:53:09
